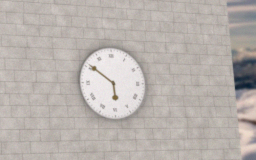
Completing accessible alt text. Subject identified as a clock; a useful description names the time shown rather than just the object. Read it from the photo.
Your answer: 5:51
